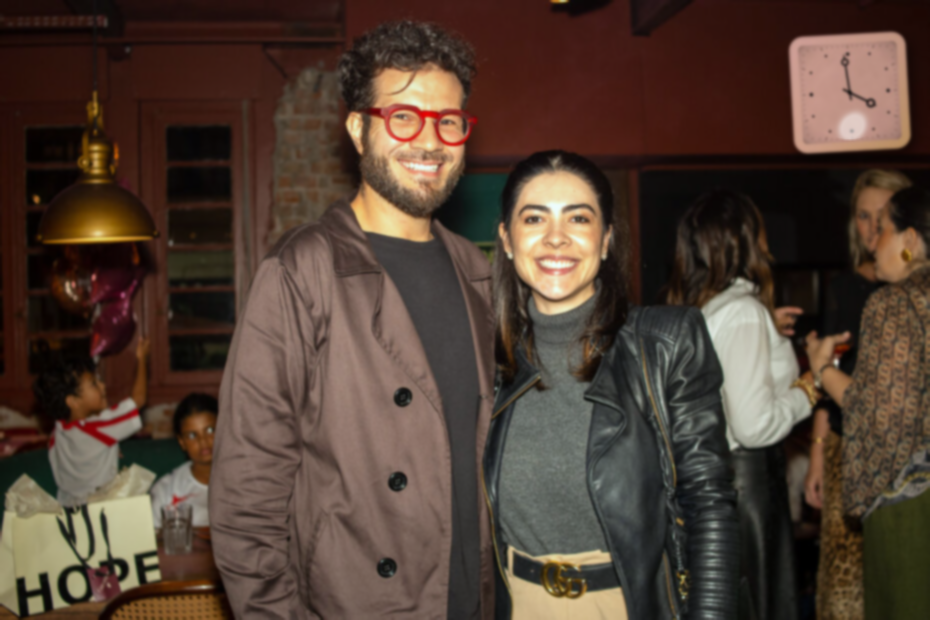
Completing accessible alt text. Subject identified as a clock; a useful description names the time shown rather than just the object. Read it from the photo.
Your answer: 3:59
